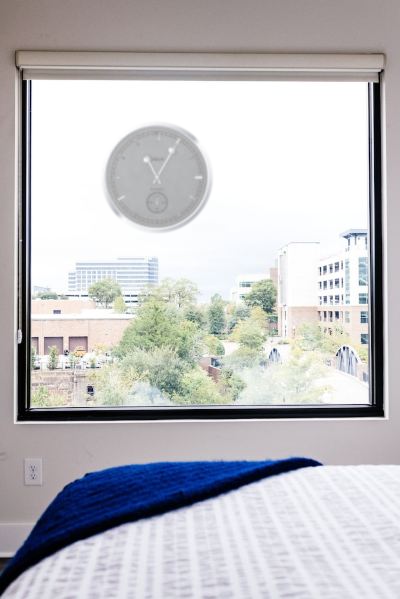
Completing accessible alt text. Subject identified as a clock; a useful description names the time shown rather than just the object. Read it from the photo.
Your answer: 11:05
